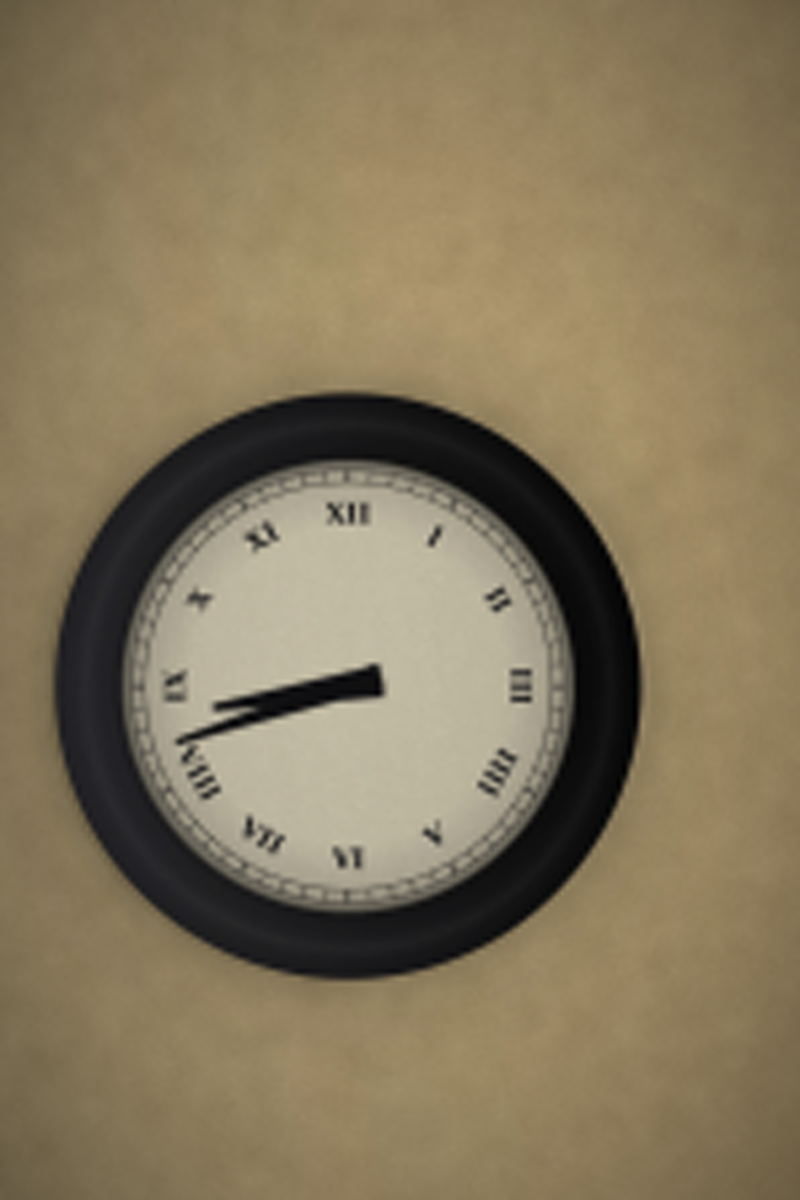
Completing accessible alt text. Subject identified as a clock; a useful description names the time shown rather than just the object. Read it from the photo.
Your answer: 8:42
